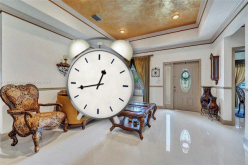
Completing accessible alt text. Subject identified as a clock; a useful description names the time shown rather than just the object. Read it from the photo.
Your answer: 12:43
